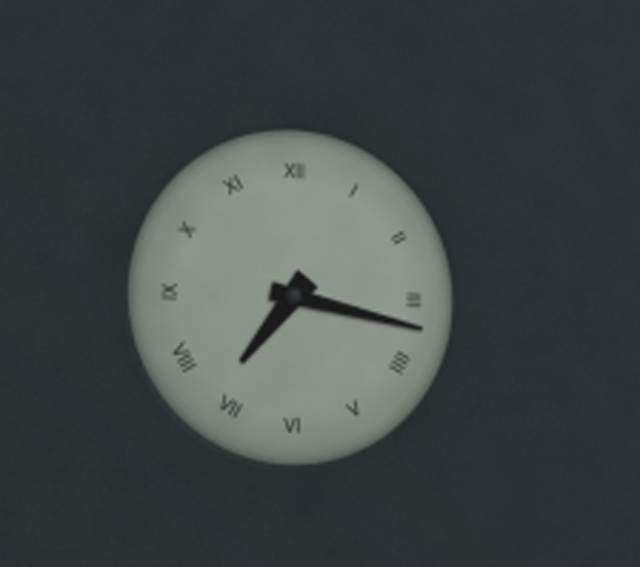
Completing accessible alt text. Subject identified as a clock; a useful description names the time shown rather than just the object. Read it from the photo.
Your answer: 7:17
